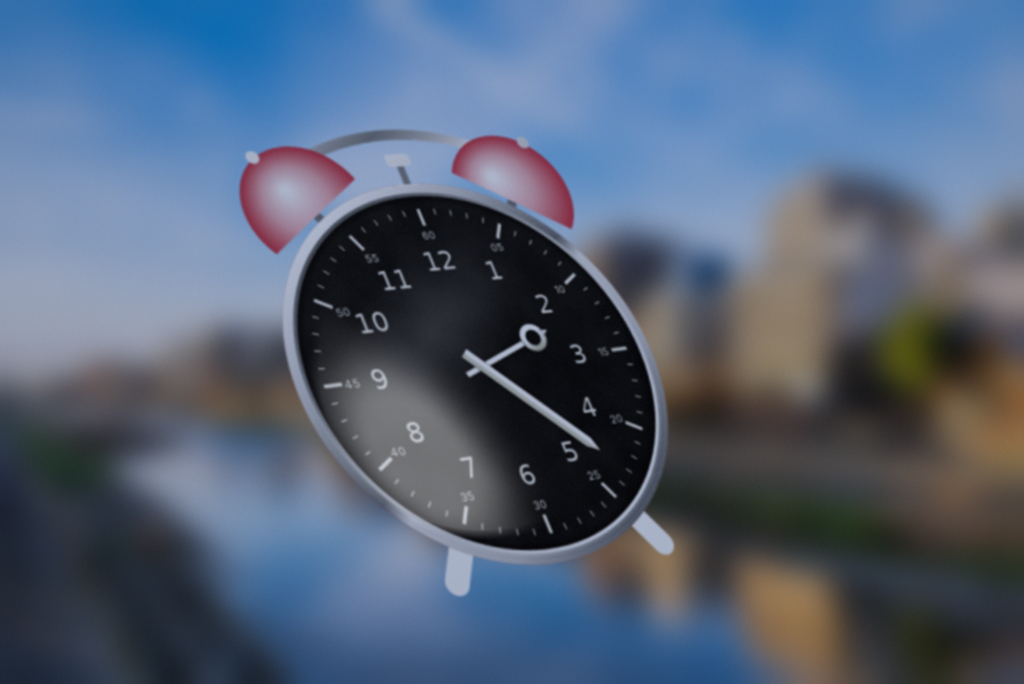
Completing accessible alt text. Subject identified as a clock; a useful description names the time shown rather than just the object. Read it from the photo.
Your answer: 2:23
